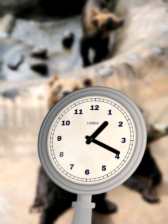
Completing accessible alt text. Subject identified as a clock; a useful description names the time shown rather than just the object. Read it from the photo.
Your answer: 1:19
